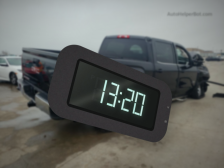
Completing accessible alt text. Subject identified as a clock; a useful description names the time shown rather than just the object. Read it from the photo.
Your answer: 13:20
